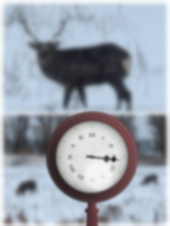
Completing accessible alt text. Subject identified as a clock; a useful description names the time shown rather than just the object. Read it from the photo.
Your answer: 3:16
